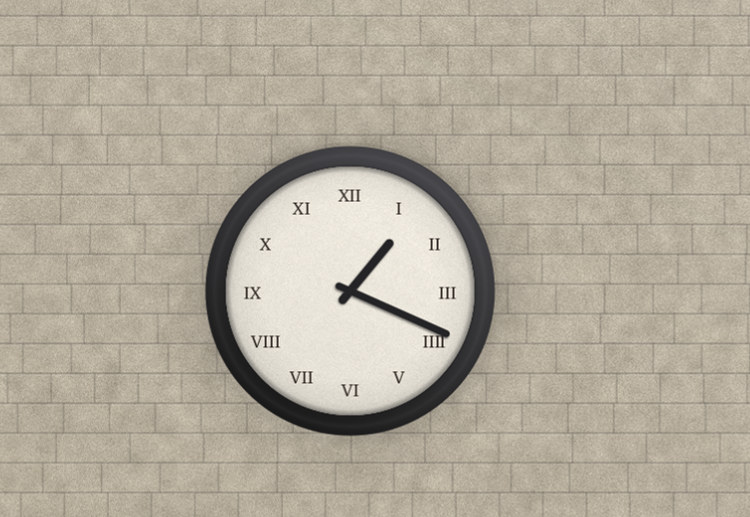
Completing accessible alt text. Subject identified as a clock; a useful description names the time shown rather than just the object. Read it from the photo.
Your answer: 1:19
